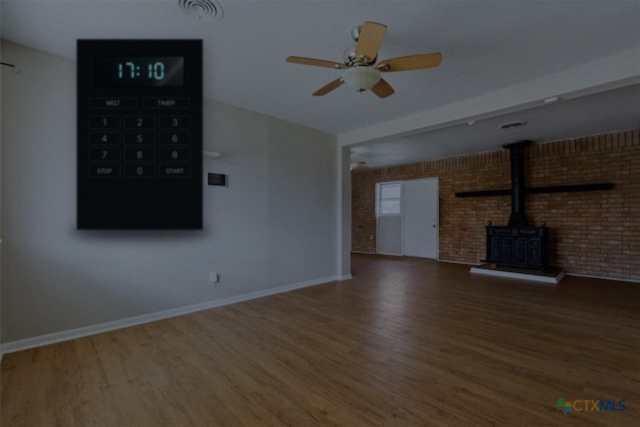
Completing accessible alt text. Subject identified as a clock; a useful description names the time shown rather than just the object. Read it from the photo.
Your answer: 17:10
